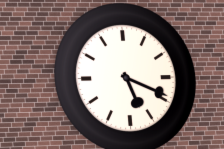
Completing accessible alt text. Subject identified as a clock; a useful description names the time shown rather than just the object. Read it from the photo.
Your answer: 5:19
